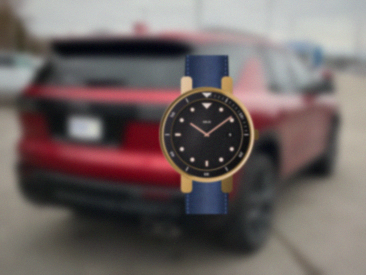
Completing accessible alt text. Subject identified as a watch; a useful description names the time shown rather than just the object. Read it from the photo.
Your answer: 10:09
